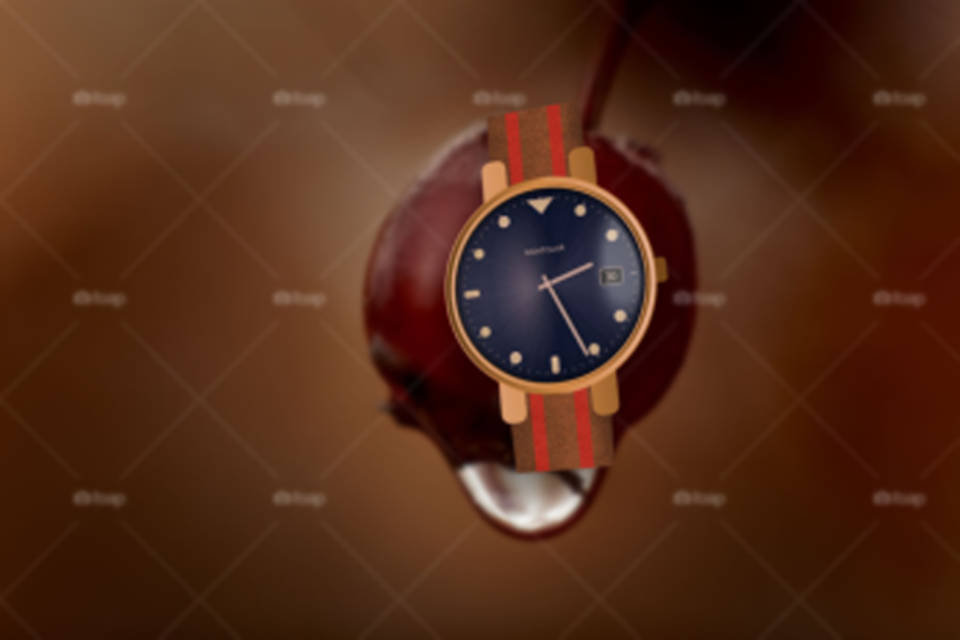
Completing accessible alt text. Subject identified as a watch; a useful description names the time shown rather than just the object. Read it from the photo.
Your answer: 2:26
